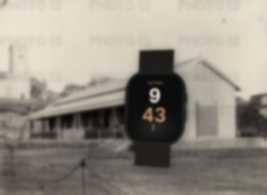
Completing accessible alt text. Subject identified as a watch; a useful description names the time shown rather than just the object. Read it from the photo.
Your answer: 9:43
